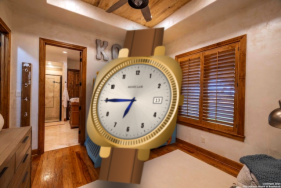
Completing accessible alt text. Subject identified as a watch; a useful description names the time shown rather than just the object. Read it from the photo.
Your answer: 6:45
